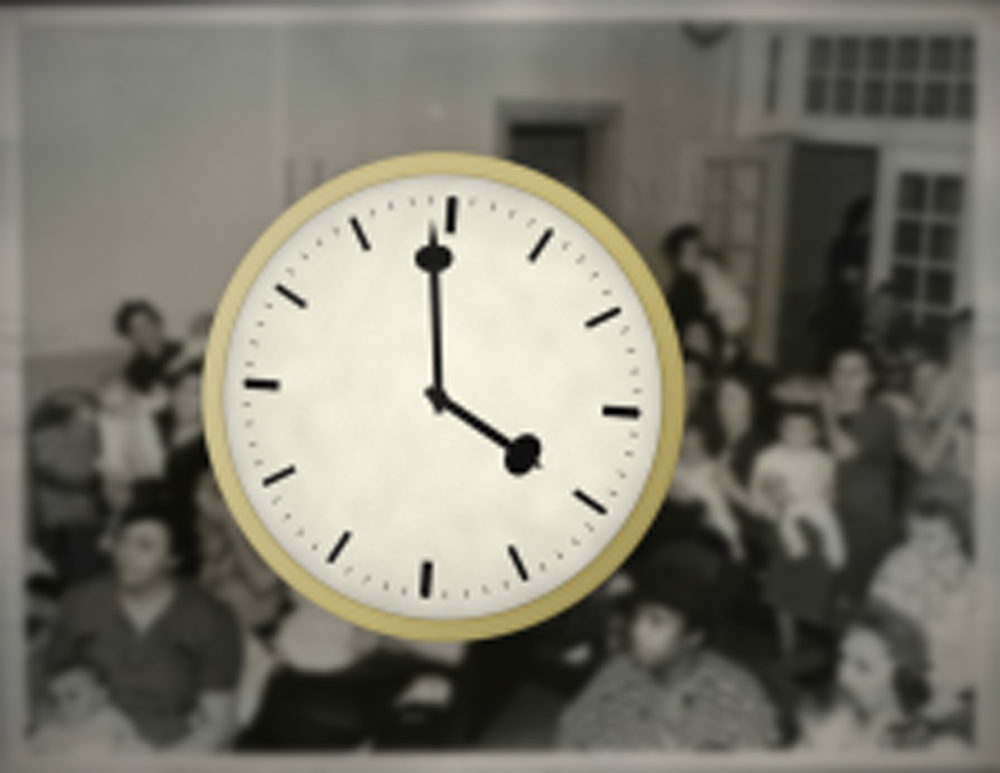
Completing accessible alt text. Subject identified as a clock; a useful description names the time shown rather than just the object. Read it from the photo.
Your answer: 3:59
